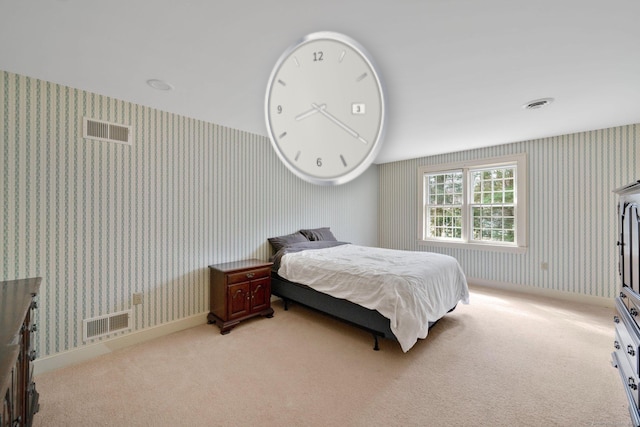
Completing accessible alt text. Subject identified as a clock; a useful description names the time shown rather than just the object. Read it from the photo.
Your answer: 8:20
